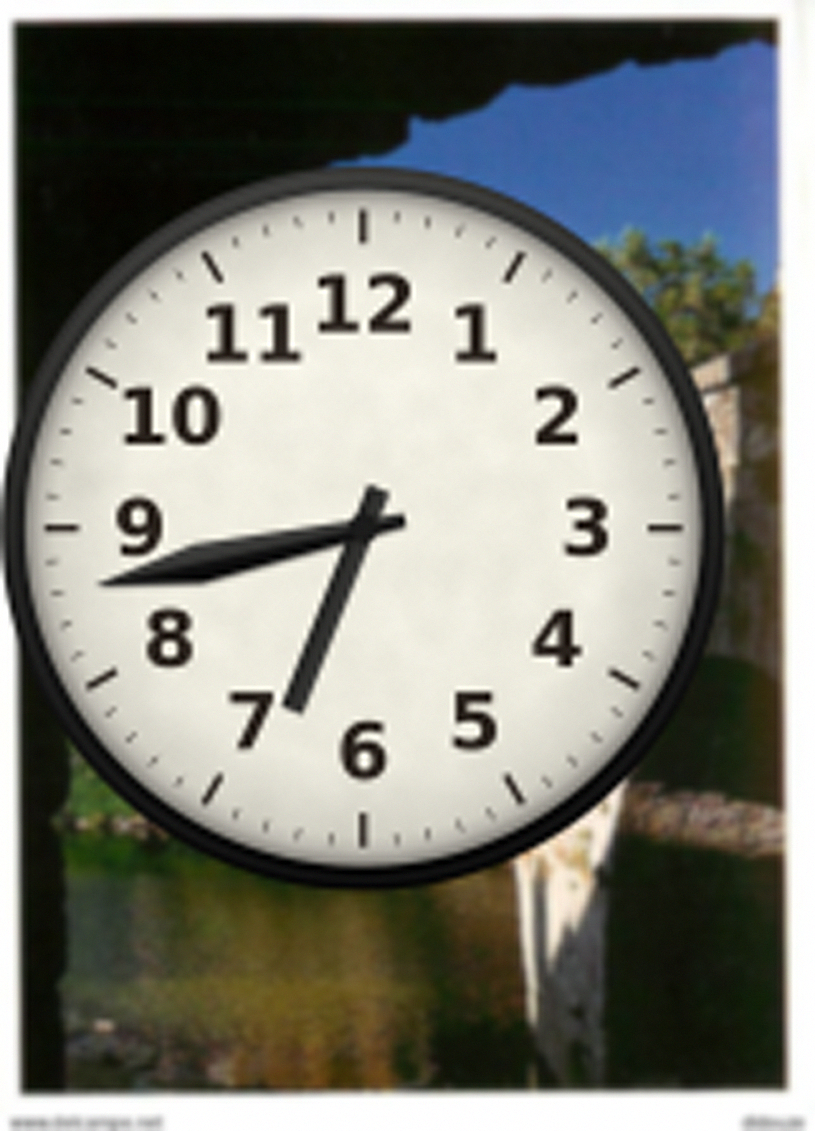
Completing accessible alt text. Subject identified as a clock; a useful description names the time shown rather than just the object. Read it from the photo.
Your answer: 6:43
